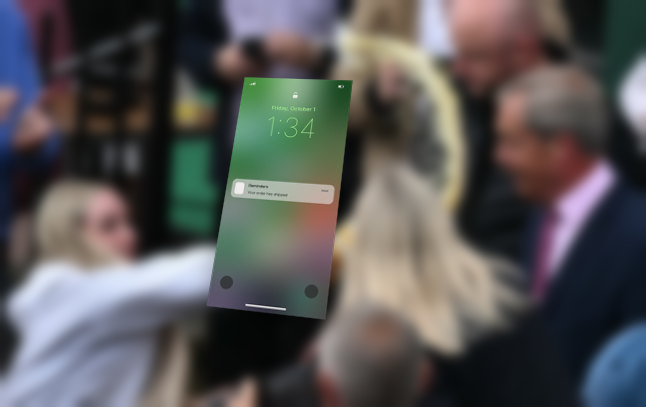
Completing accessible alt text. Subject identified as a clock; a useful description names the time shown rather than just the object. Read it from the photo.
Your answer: 1:34
